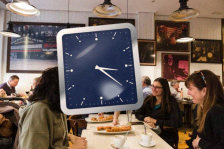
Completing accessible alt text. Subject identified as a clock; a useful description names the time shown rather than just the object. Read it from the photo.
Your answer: 3:22
